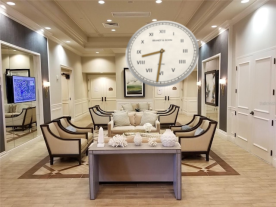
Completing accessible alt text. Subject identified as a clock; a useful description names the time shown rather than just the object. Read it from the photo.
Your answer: 8:31
